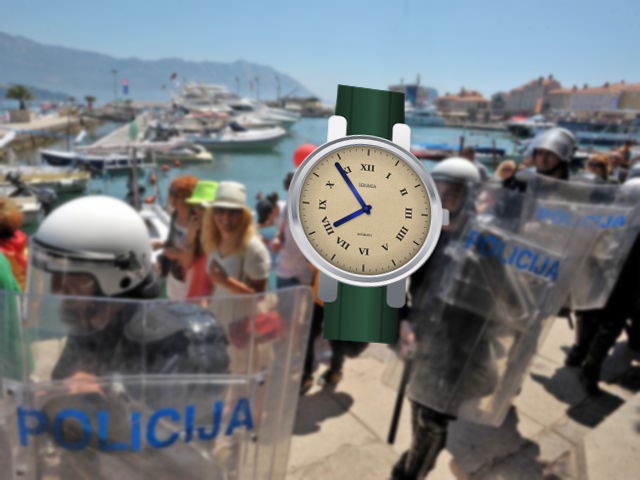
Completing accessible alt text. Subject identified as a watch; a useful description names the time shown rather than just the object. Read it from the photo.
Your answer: 7:54
